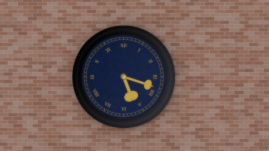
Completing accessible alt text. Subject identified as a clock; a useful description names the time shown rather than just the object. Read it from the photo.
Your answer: 5:18
